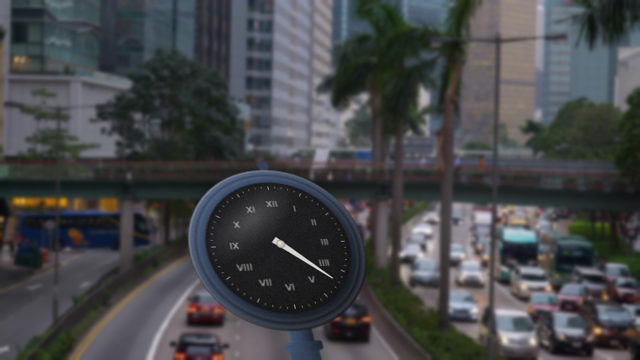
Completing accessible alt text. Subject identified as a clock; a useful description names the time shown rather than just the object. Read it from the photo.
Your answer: 4:22
